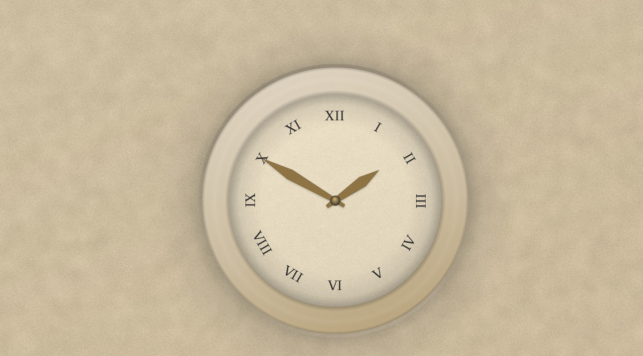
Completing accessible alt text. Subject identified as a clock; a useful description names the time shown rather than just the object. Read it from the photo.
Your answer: 1:50
